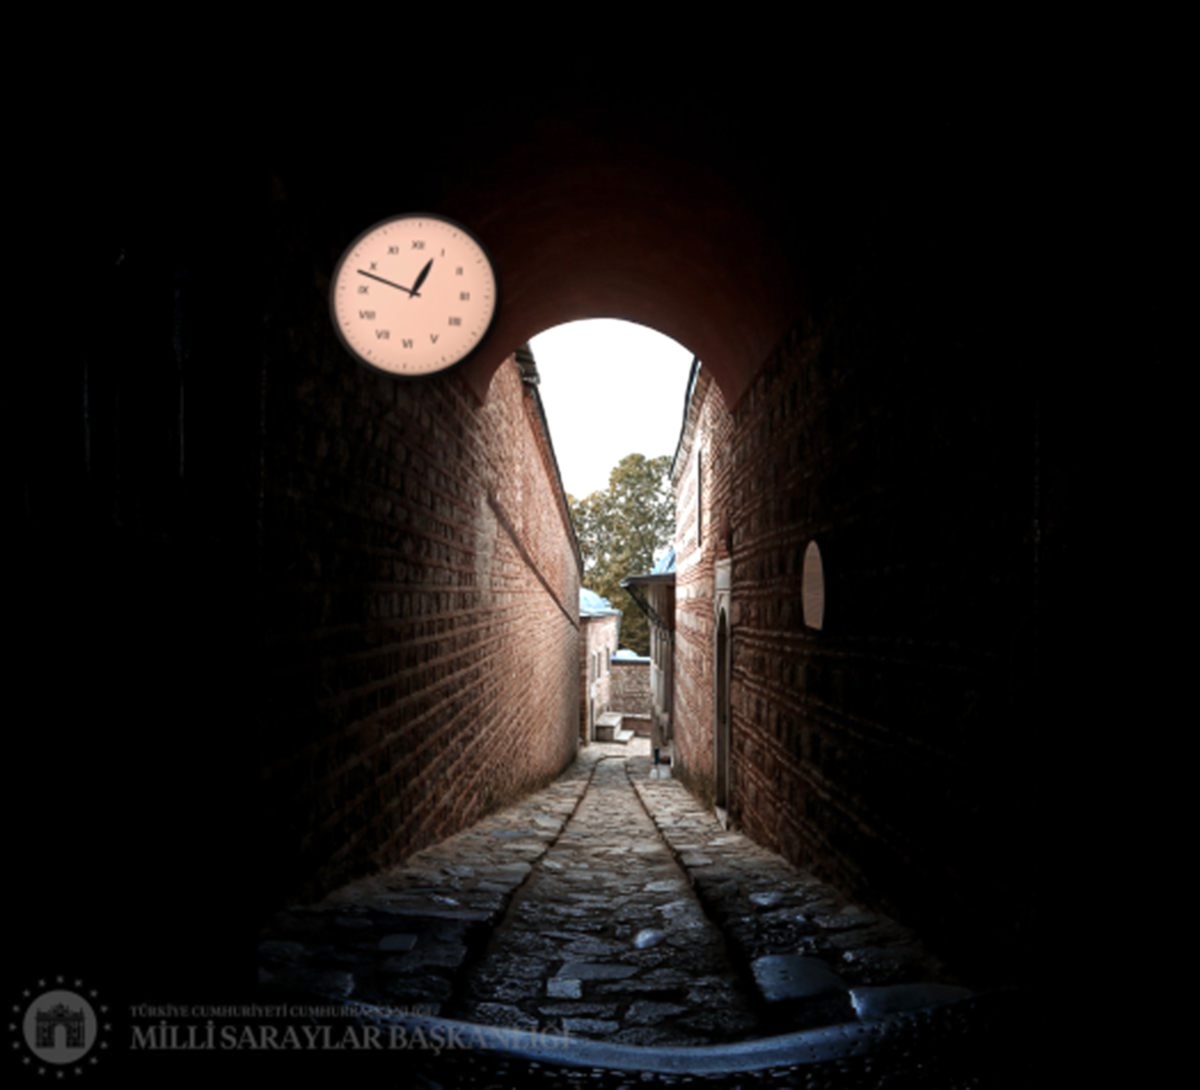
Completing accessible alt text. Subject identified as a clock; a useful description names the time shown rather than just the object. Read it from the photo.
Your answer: 12:48
